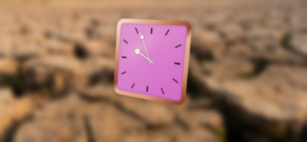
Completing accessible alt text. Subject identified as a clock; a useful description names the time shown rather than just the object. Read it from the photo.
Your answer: 9:56
